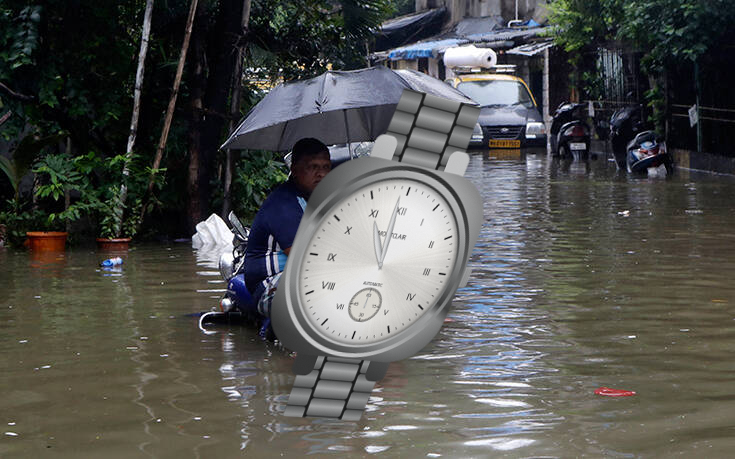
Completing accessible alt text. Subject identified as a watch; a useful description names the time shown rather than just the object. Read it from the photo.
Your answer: 10:59
